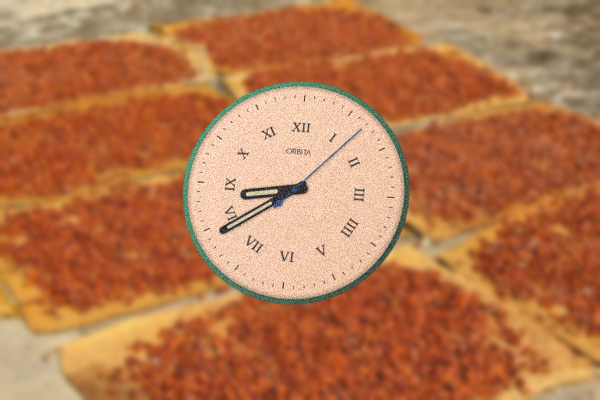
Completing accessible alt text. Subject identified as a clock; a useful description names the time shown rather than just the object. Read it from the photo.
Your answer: 8:39:07
